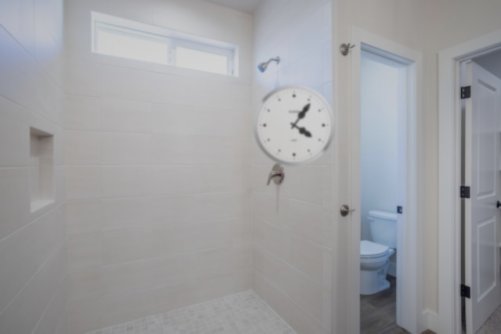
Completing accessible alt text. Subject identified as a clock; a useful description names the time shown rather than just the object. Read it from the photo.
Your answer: 4:06
